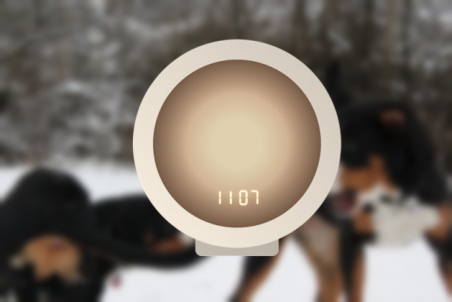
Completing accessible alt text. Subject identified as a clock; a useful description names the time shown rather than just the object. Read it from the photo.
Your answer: 11:07
